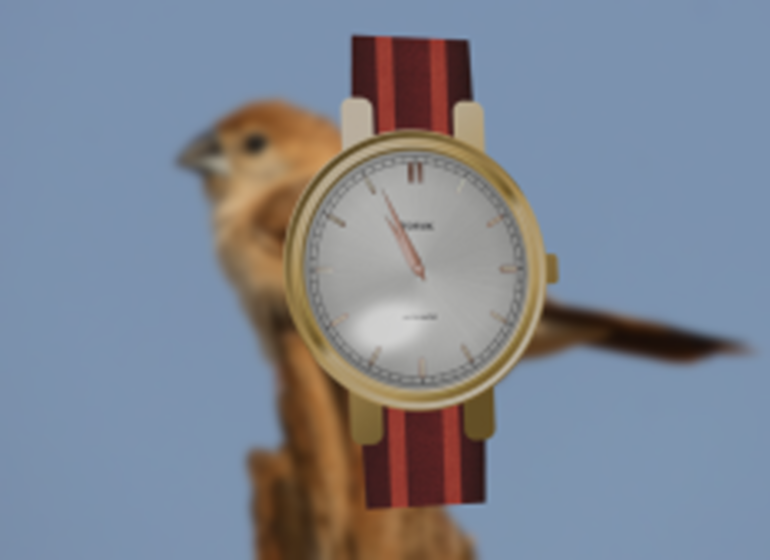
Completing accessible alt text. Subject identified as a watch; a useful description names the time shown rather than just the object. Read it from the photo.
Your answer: 10:56
